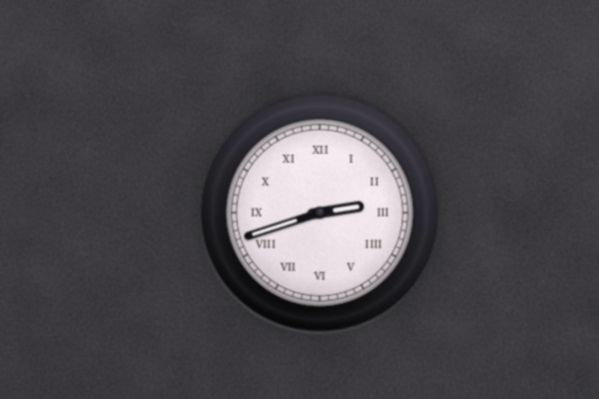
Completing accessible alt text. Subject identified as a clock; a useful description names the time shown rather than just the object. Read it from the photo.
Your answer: 2:42
